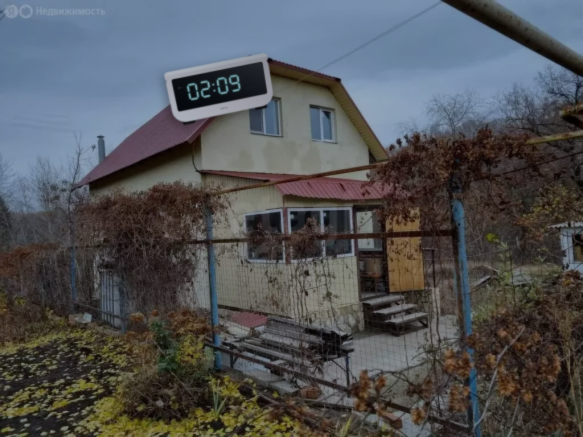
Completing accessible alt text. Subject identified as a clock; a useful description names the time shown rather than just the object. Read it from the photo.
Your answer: 2:09
